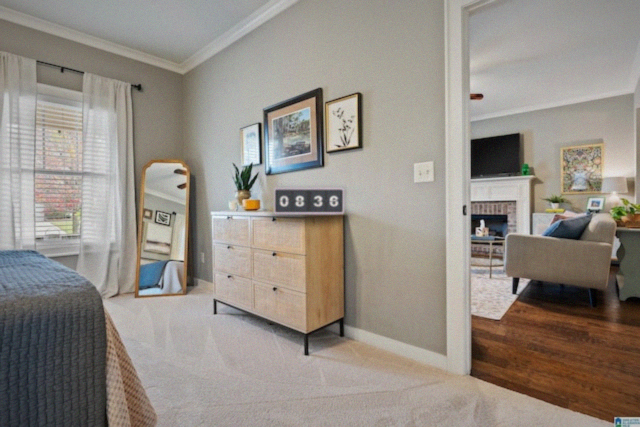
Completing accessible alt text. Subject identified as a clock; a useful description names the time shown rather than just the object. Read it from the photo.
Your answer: 8:36
